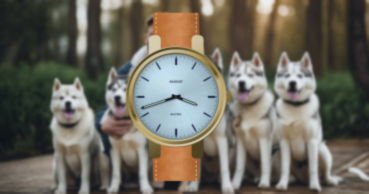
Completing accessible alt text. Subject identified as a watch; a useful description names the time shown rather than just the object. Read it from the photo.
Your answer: 3:42
